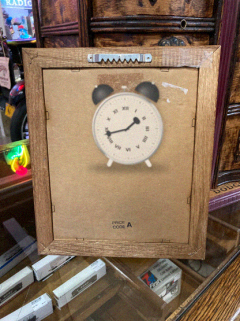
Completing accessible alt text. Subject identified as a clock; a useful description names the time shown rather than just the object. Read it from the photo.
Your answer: 1:43
